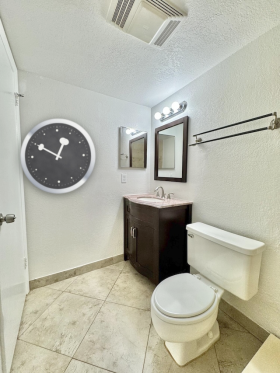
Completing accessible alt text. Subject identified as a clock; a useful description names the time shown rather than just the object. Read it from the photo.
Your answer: 12:50
